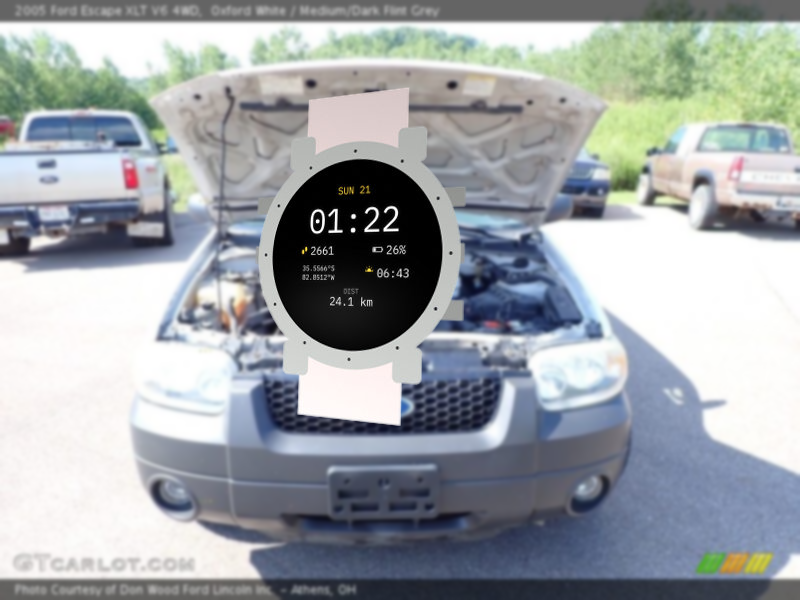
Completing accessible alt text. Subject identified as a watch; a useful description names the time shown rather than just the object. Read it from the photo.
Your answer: 1:22
